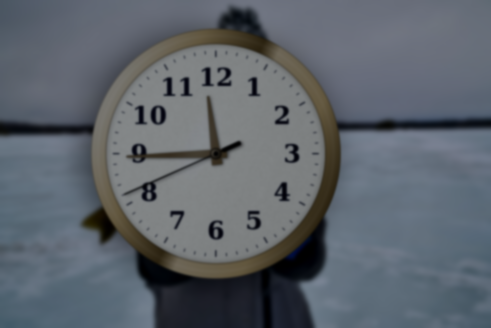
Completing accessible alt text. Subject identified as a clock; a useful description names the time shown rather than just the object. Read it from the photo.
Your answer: 11:44:41
